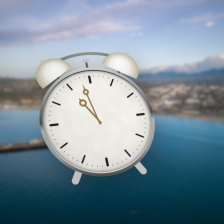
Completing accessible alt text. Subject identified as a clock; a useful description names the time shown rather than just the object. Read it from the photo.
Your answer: 10:58
